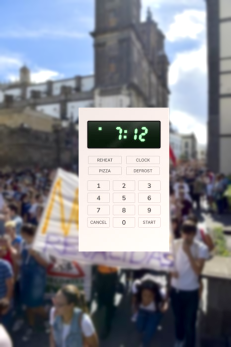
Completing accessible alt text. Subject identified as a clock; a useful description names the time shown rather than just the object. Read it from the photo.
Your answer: 7:12
